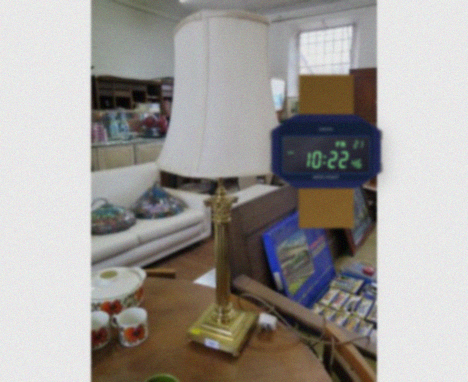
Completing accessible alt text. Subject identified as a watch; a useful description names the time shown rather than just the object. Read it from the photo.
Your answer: 10:22
